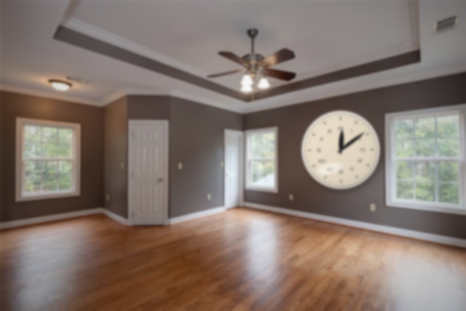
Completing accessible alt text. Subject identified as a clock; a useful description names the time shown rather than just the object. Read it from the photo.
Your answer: 12:09
